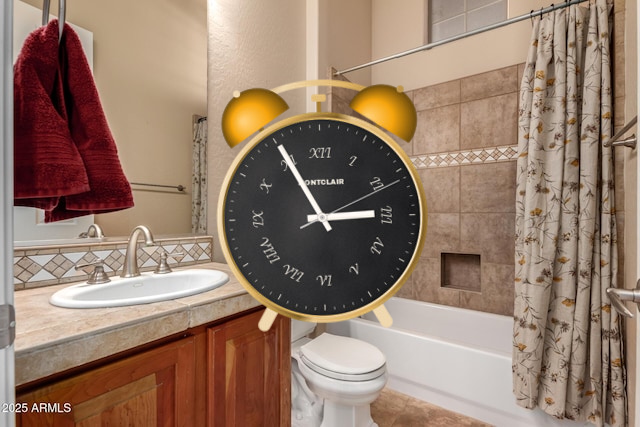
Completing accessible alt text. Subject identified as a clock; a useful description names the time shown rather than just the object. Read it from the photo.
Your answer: 2:55:11
